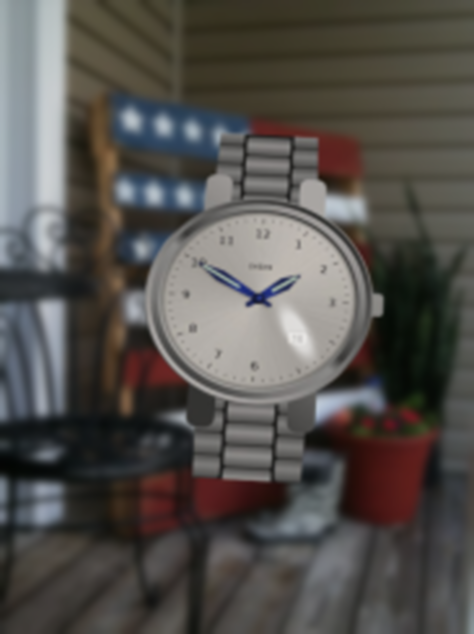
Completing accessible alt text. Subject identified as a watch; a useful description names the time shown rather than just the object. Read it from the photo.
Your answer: 1:50
